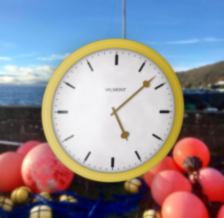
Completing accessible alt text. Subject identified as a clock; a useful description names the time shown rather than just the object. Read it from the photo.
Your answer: 5:08
